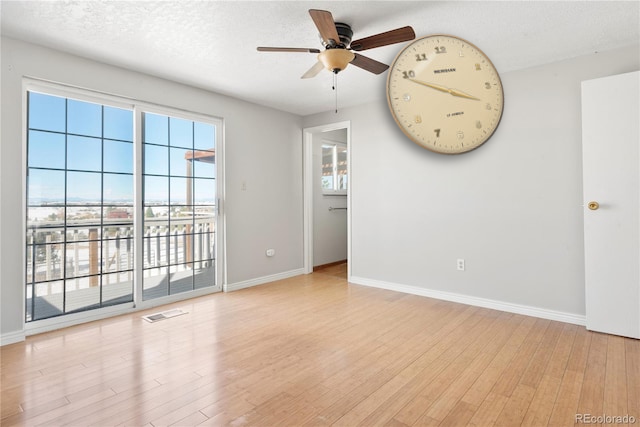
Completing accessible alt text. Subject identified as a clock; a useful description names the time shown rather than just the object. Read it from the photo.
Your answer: 3:49
